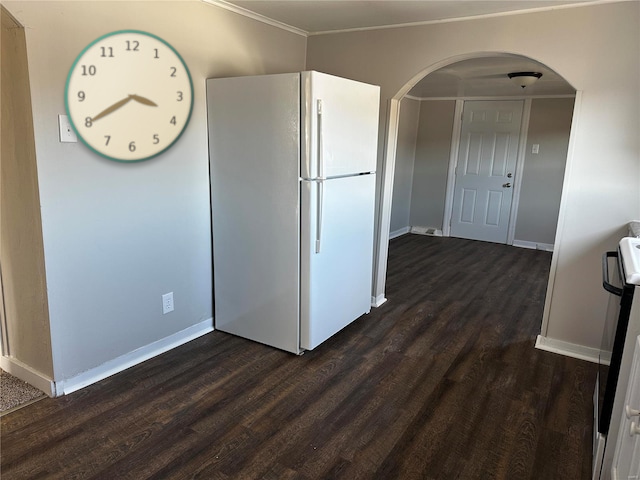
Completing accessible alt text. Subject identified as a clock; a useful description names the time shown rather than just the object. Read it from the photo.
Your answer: 3:40
